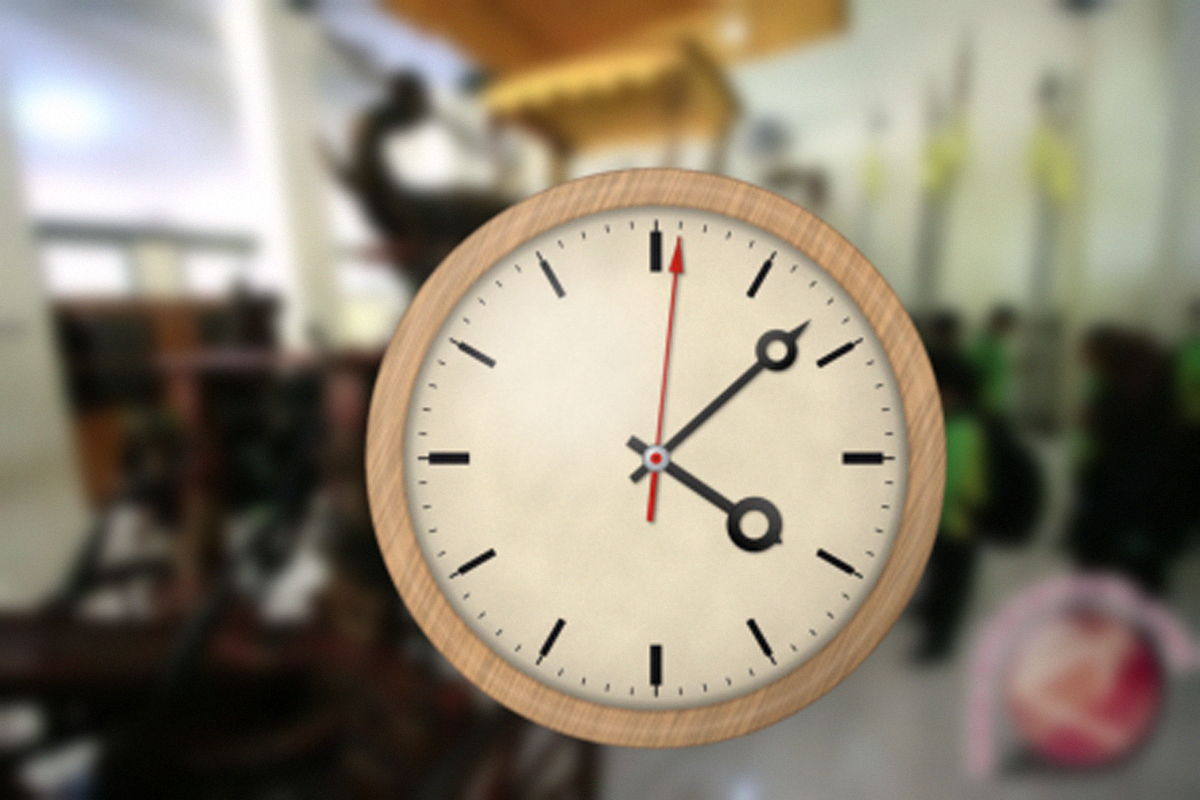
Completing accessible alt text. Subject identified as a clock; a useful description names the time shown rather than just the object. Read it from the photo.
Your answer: 4:08:01
